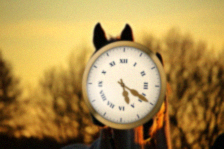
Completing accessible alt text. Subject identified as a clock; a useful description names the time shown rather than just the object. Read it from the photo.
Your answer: 5:20
